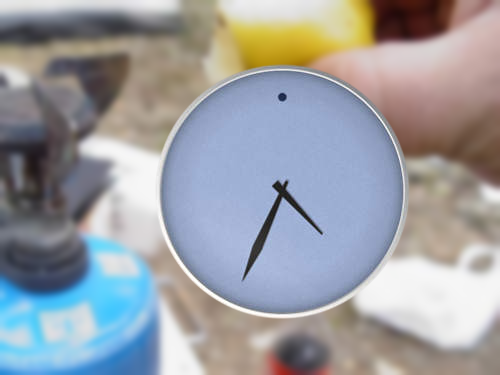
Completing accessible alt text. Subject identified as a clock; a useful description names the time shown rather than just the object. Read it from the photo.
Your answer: 4:34
